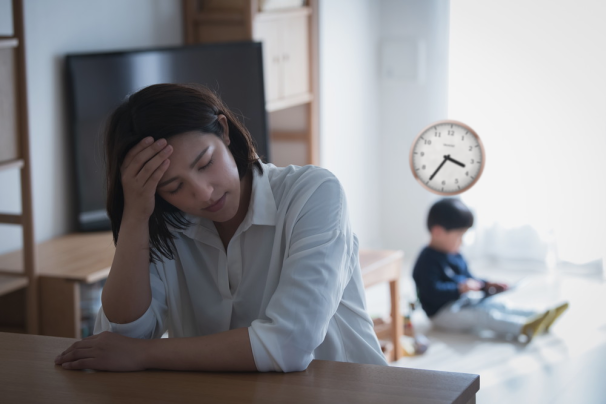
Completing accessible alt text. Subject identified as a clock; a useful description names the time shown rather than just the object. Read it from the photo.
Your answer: 3:35
